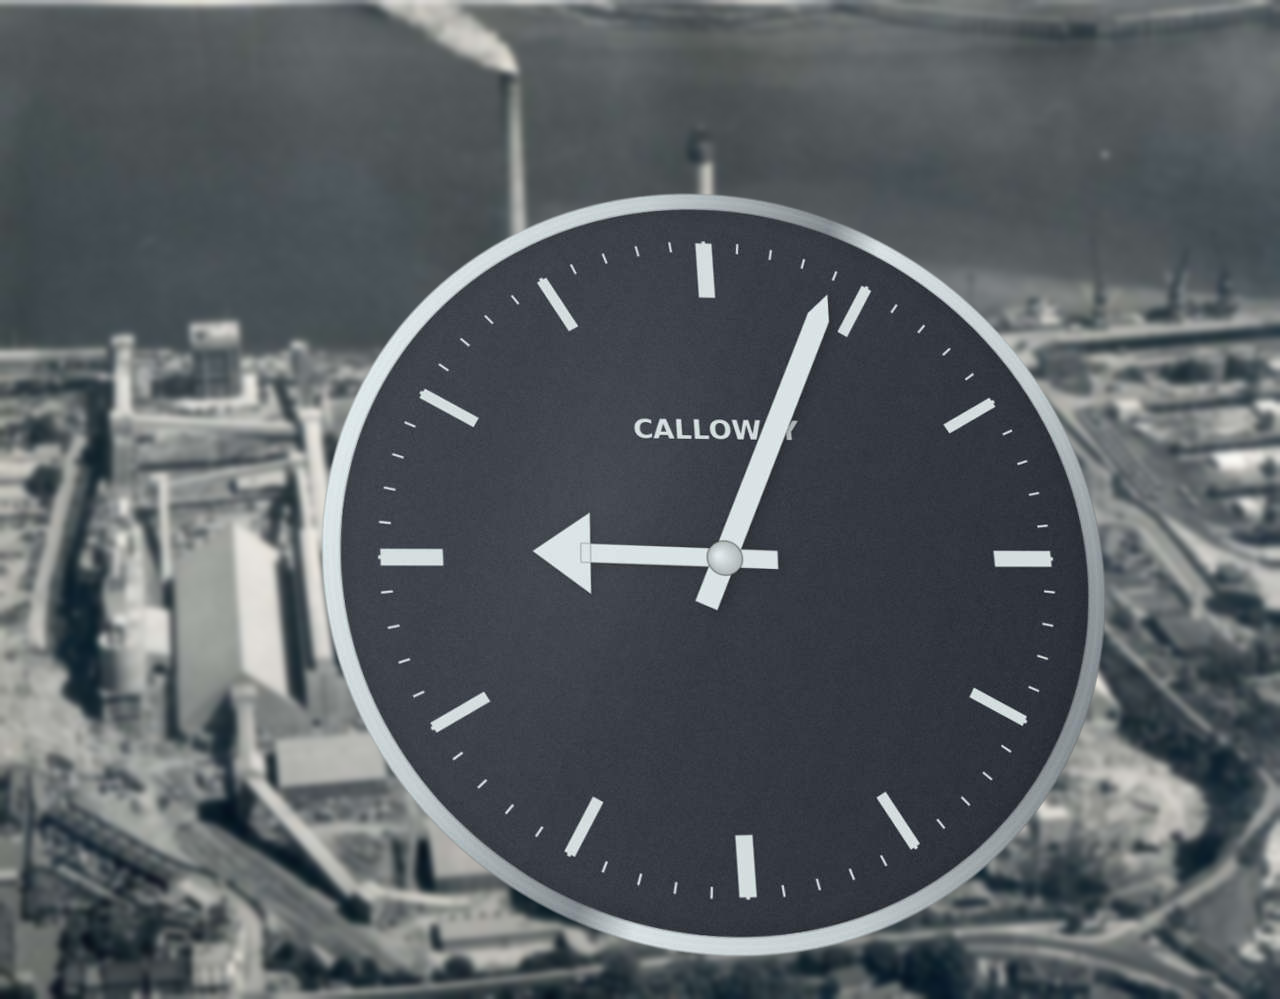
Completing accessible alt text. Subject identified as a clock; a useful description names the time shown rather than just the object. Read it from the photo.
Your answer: 9:04
